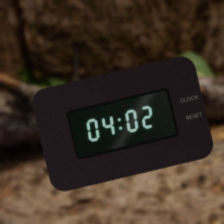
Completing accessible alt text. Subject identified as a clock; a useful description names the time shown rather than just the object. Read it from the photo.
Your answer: 4:02
